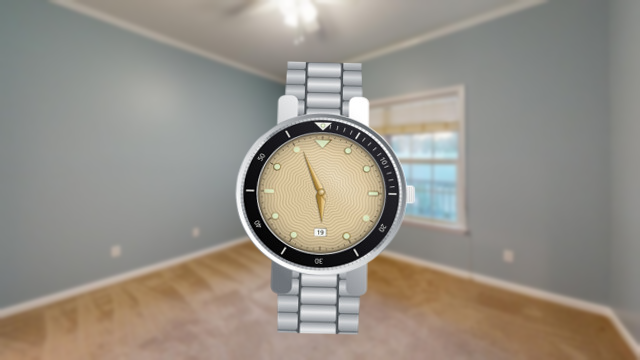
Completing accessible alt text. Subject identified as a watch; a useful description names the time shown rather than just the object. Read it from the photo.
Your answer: 5:56
